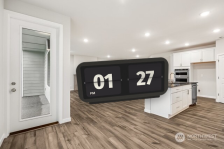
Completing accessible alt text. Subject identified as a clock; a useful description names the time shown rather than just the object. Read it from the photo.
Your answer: 1:27
